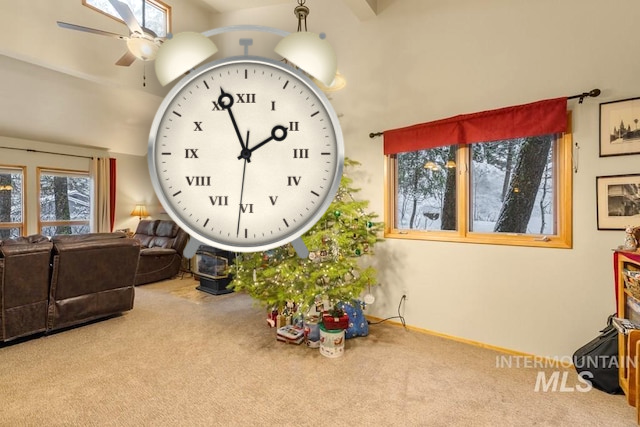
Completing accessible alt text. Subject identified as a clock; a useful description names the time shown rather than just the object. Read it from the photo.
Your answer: 1:56:31
